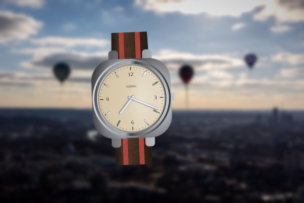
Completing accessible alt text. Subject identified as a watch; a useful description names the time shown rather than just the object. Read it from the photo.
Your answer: 7:19
